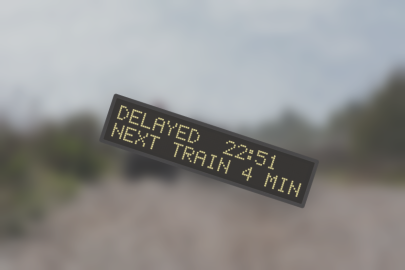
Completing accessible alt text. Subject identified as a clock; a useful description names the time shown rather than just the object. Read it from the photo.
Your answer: 22:51
